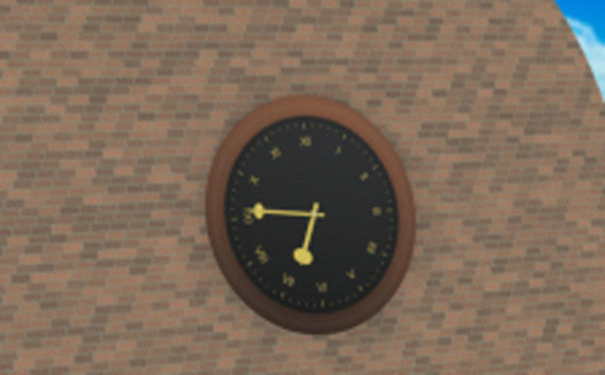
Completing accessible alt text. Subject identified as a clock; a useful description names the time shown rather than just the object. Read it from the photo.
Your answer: 6:46
